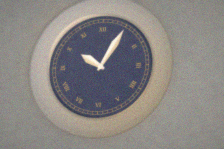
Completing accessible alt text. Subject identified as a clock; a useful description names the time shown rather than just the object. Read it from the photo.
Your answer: 10:05
